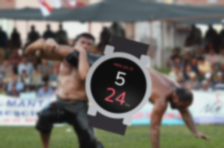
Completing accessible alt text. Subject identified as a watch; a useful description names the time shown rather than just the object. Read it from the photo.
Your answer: 5:24
